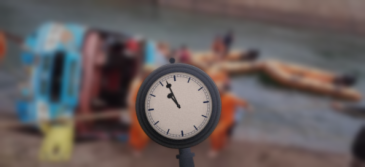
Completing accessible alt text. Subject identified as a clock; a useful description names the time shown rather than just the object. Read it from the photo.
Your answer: 10:57
